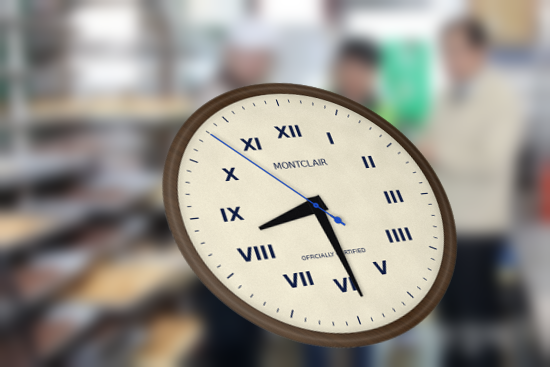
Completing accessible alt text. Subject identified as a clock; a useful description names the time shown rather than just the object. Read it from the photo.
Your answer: 8:28:53
